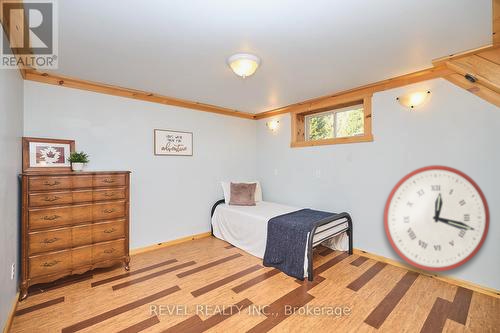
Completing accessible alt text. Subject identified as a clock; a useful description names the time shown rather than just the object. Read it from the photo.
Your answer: 12:18
